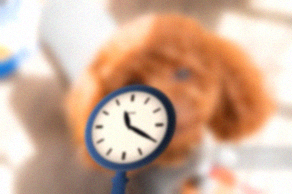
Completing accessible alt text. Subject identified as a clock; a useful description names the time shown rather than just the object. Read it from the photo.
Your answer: 11:20
